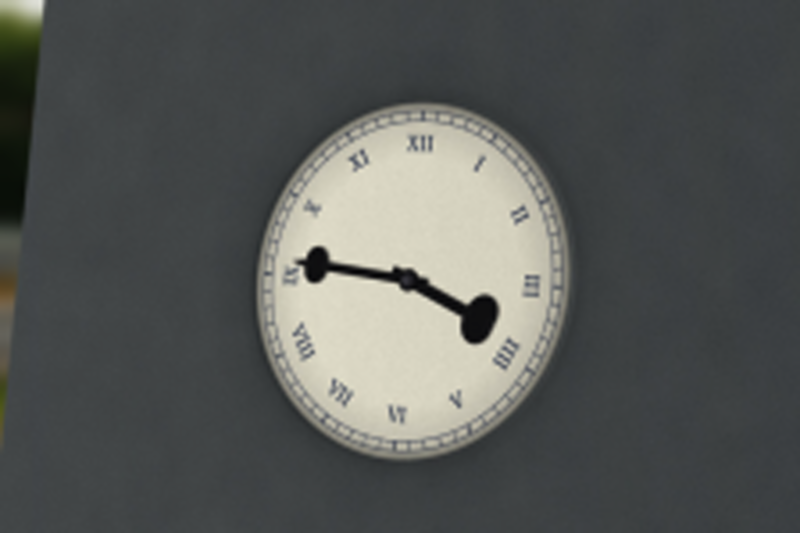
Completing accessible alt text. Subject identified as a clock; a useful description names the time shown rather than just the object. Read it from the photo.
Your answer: 3:46
